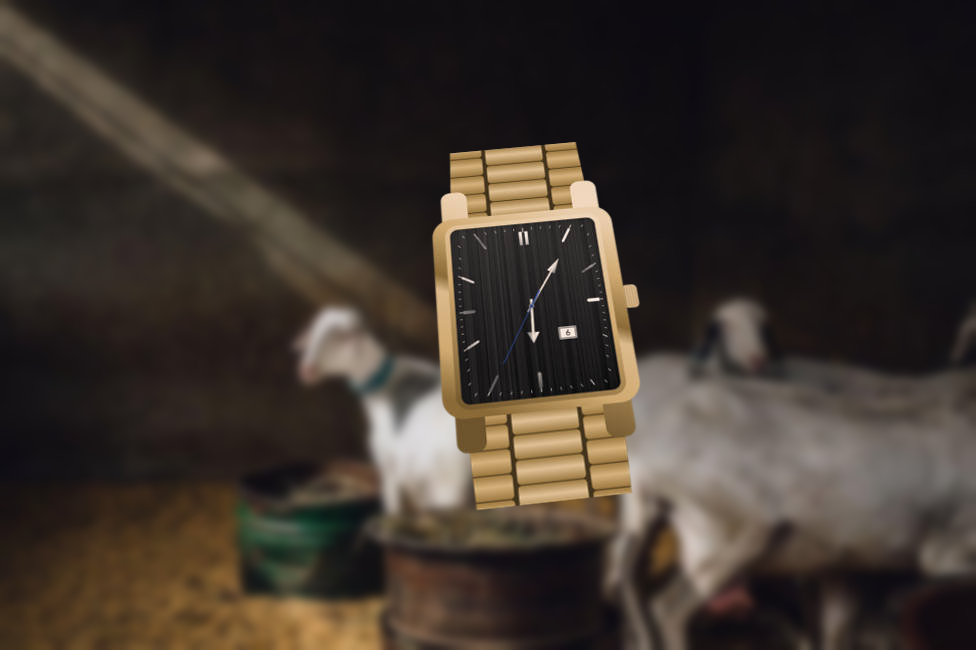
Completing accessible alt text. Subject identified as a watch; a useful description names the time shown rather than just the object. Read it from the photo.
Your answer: 6:05:35
